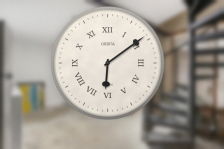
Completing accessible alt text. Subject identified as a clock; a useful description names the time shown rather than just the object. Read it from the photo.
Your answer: 6:09
